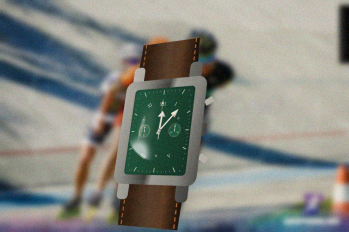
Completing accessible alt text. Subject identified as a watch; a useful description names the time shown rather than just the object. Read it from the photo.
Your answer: 12:07
